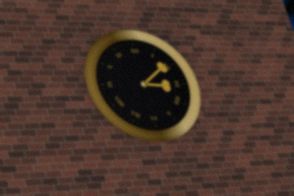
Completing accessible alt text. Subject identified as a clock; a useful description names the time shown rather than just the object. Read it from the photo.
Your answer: 3:09
